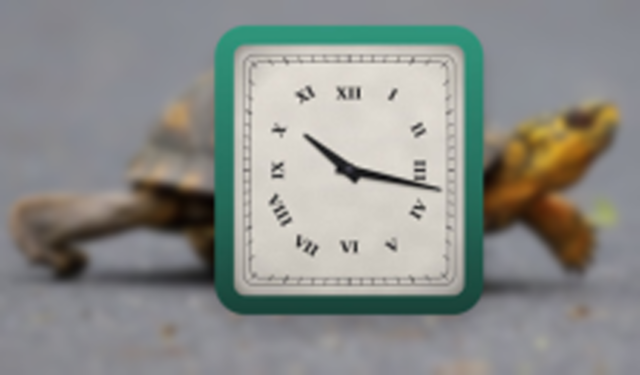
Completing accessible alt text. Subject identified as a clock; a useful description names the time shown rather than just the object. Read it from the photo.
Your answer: 10:17
